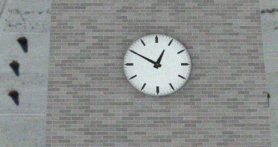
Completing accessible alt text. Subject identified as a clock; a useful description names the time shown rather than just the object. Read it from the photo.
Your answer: 12:50
